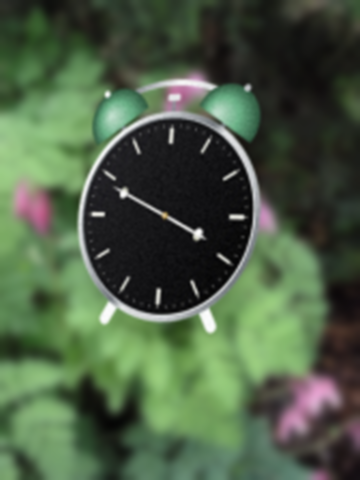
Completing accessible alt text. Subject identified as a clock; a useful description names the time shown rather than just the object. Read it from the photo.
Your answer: 3:49
